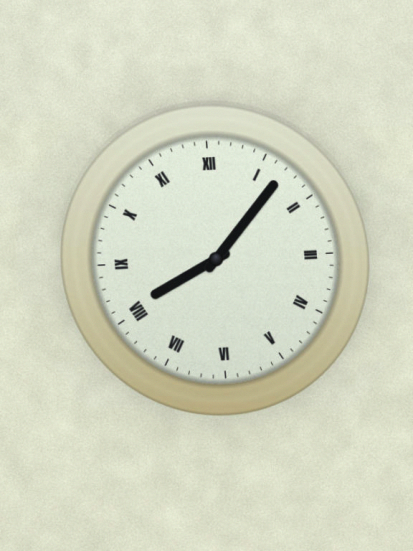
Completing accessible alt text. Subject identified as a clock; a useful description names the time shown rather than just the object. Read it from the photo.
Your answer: 8:07
